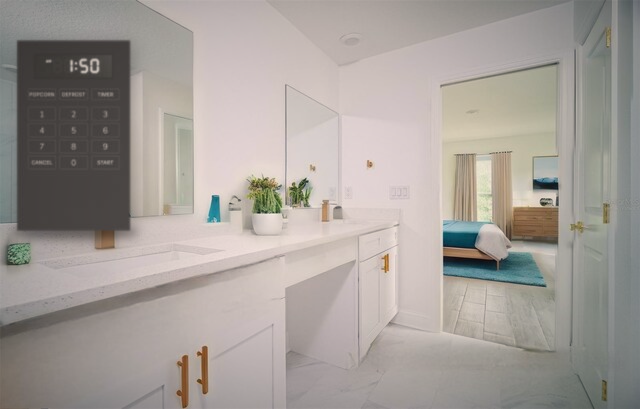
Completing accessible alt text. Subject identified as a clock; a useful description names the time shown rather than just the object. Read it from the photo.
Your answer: 1:50
